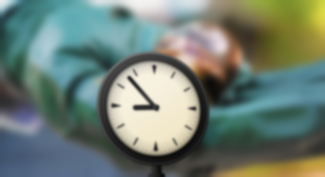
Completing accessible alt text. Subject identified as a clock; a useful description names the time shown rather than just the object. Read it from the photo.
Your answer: 8:53
